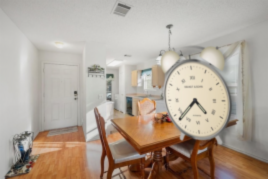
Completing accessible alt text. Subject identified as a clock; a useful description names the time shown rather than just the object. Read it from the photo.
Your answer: 4:38
